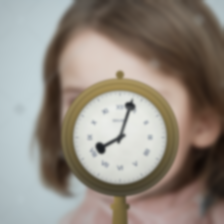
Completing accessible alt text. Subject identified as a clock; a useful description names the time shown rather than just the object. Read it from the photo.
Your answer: 8:03
